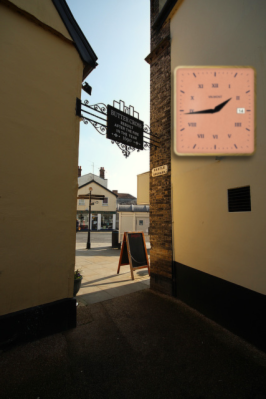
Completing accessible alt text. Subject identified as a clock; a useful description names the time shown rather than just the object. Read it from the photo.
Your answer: 1:44
